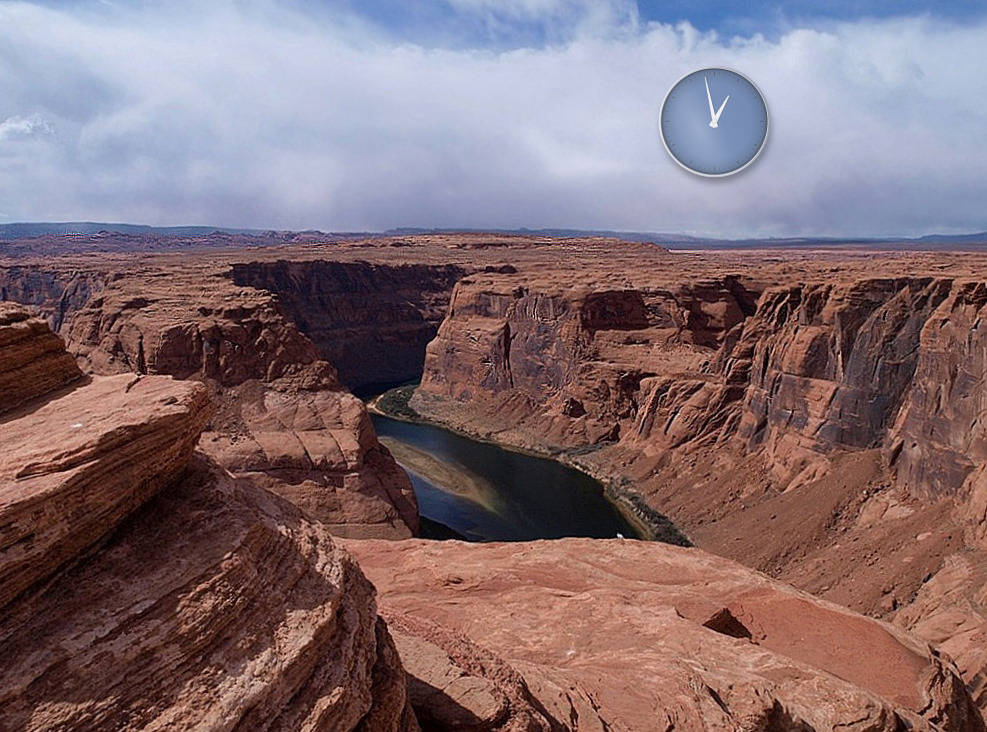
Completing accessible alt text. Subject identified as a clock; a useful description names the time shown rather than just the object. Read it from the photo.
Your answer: 12:58
